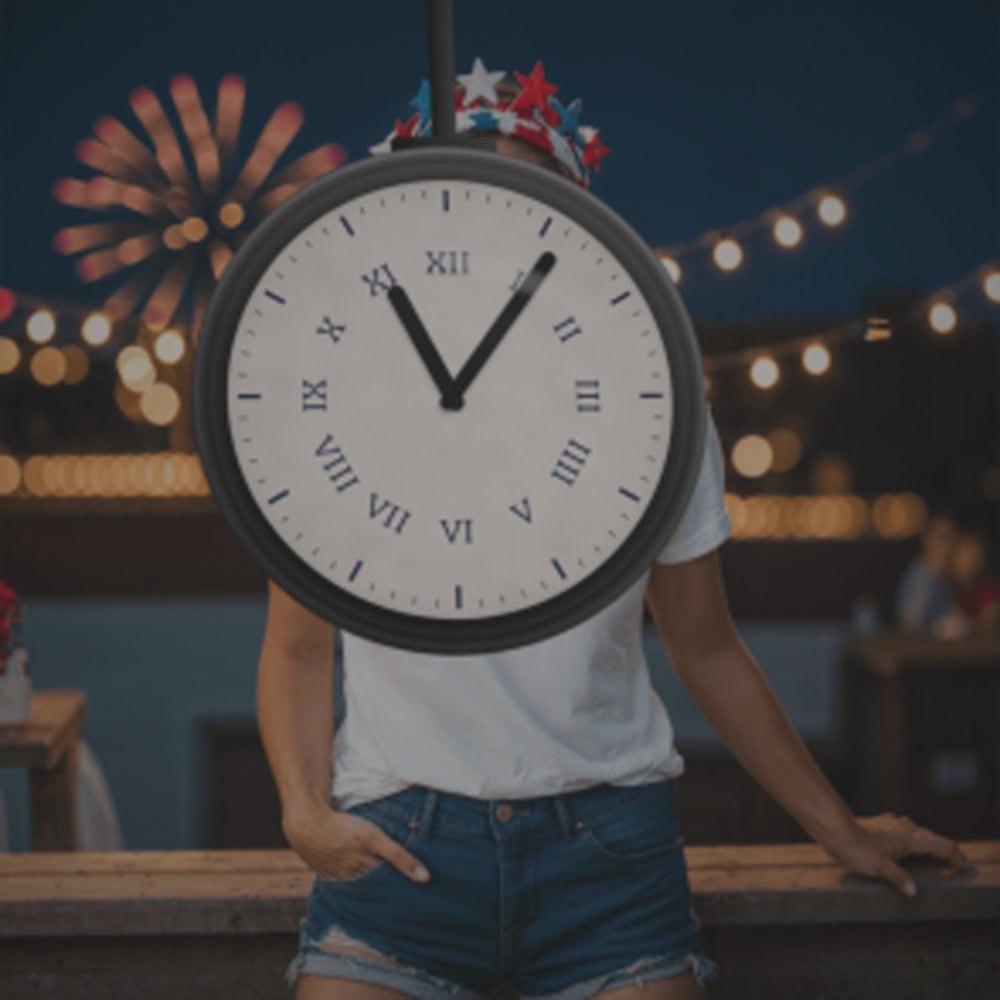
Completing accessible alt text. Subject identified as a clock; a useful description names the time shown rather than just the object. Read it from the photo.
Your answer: 11:06
